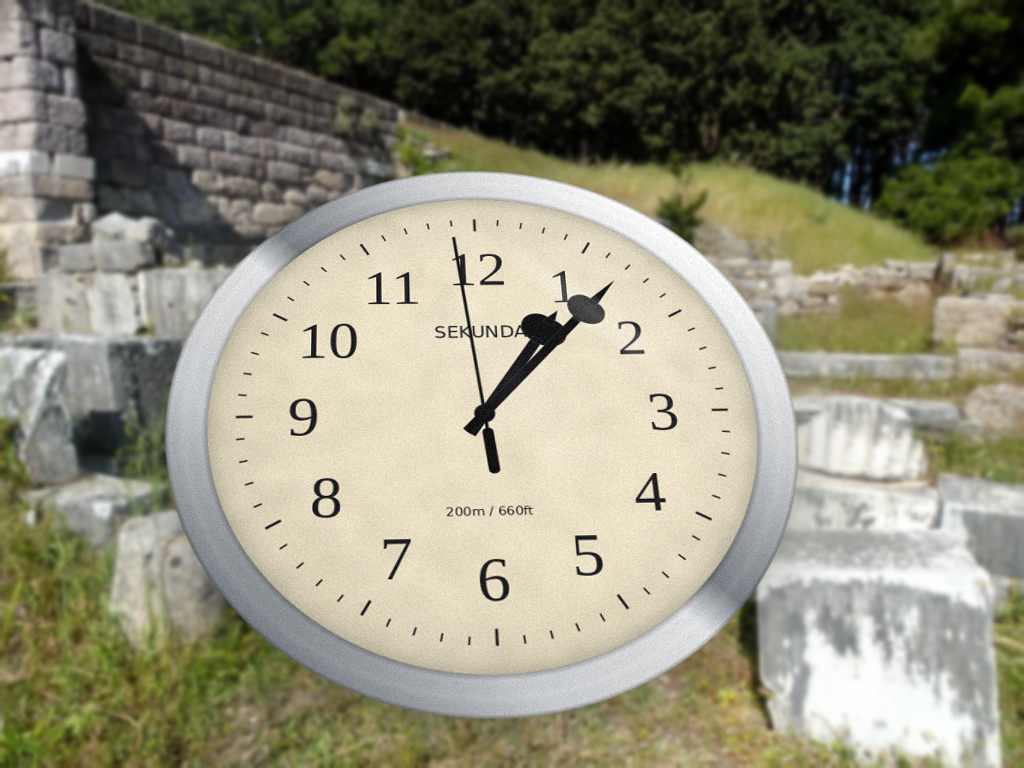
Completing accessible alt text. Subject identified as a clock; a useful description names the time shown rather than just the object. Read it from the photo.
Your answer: 1:06:59
